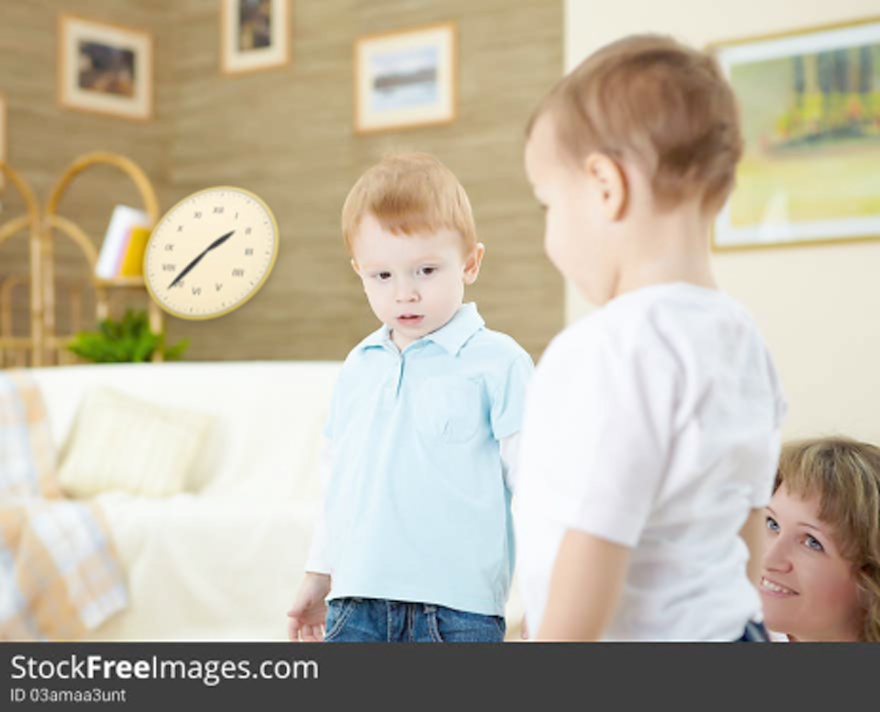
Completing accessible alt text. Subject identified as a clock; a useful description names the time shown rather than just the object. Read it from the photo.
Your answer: 1:36
